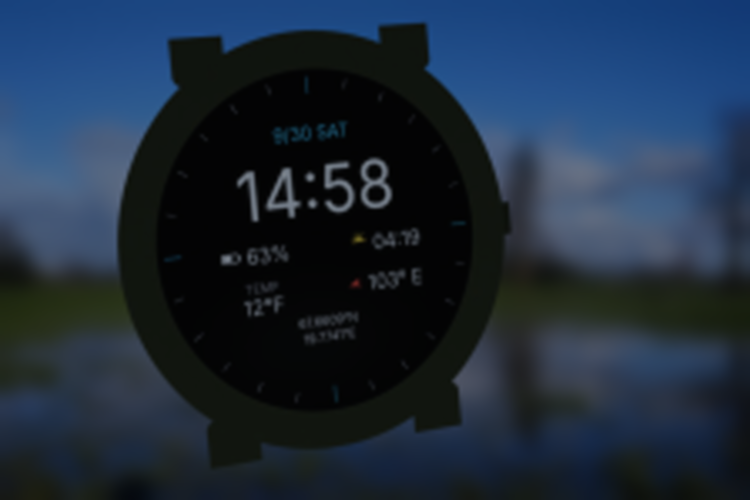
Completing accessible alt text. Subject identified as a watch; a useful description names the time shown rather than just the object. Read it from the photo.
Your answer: 14:58
